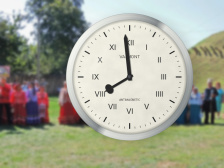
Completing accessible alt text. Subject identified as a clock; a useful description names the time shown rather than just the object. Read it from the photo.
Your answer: 7:59
